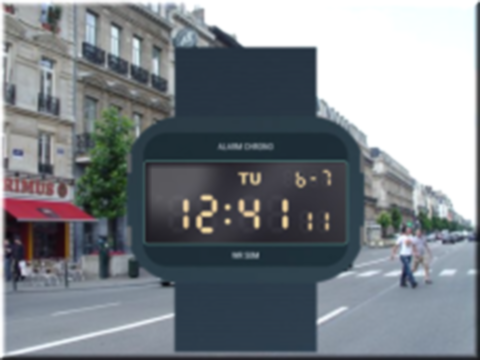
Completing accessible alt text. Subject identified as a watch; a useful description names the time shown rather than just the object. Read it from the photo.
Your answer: 12:41:11
